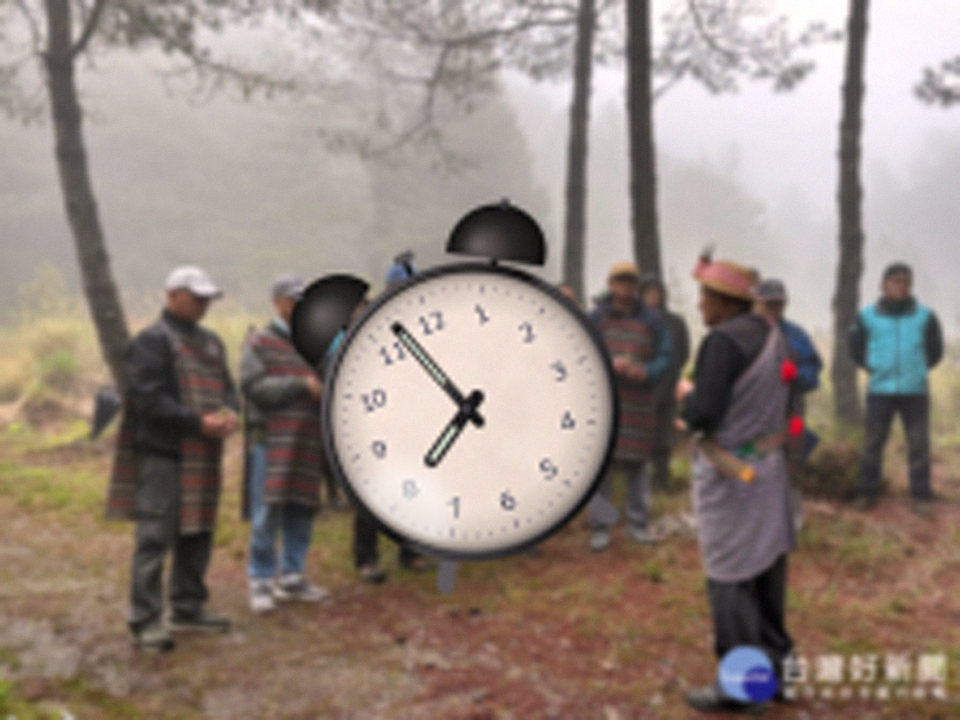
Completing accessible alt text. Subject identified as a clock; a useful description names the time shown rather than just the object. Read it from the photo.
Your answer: 7:57
